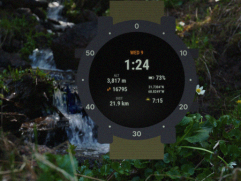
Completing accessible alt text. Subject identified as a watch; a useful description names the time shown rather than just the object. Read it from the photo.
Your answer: 1:24
